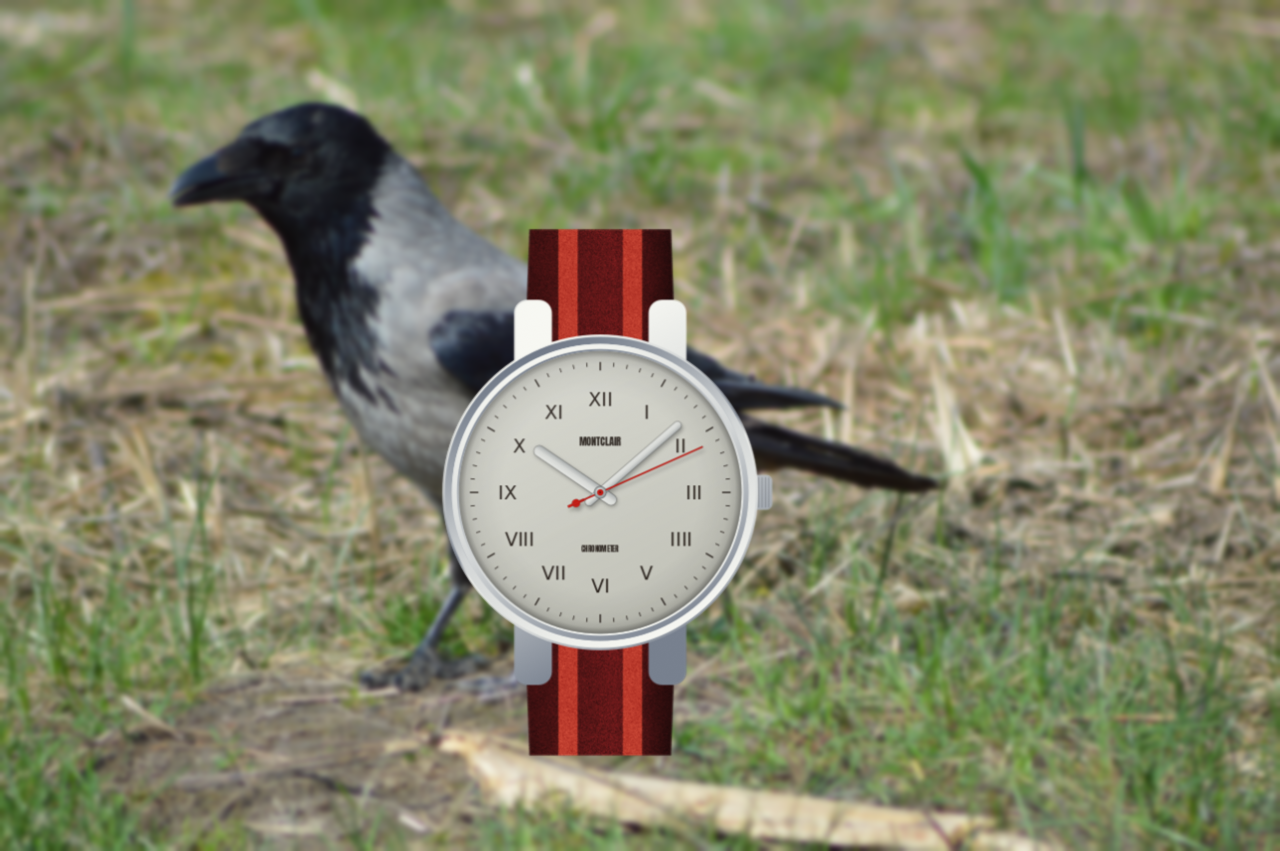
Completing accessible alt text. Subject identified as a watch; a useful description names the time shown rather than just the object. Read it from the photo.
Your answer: 10:08:11
